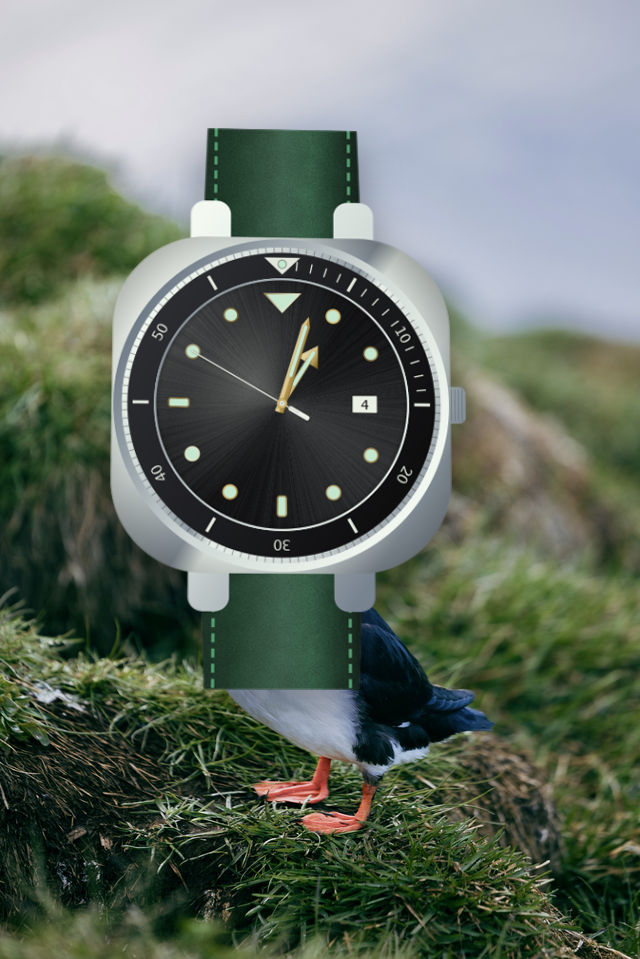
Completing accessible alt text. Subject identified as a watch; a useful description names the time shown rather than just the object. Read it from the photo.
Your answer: 1:02:50
